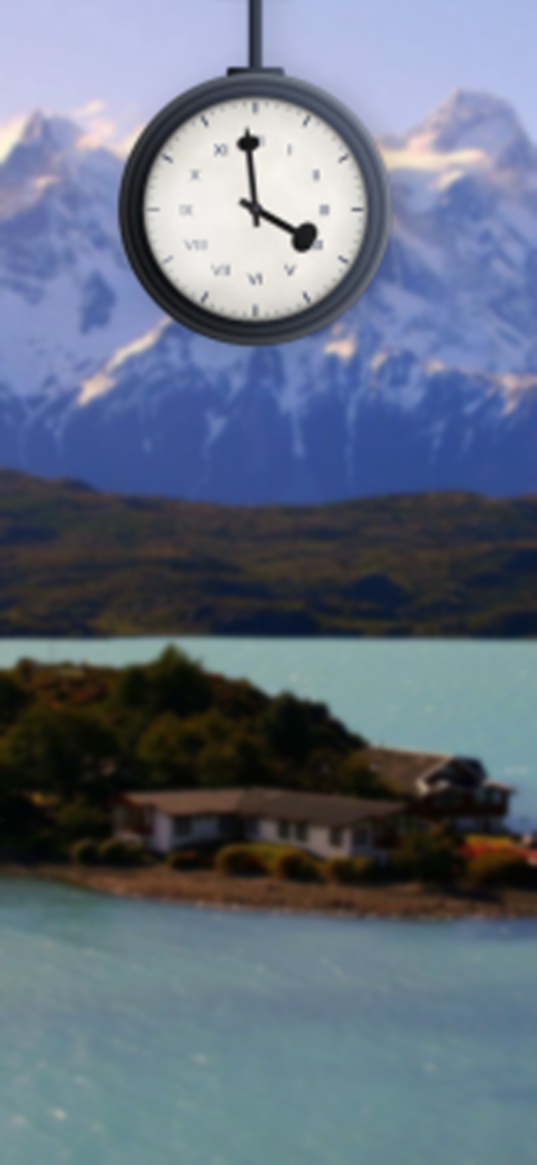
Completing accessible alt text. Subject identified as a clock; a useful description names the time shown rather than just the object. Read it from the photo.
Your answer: 3:59
